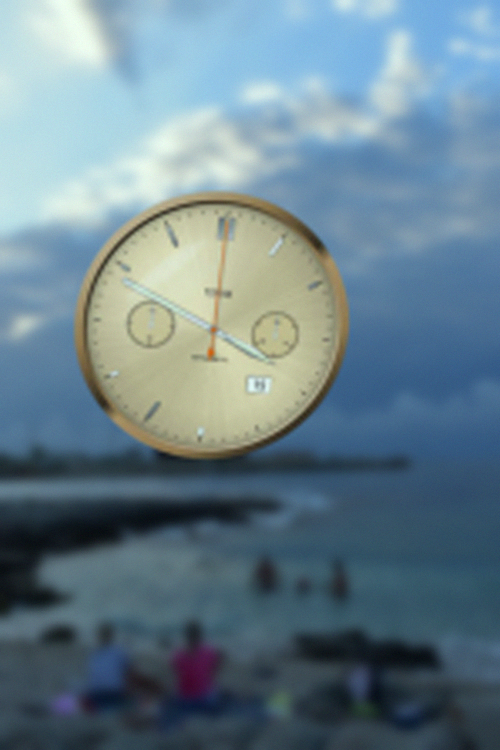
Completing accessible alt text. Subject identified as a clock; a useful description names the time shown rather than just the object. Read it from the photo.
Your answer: 3:49
